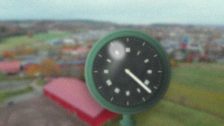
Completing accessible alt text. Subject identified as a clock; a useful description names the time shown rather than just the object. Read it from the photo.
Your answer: 4:22
